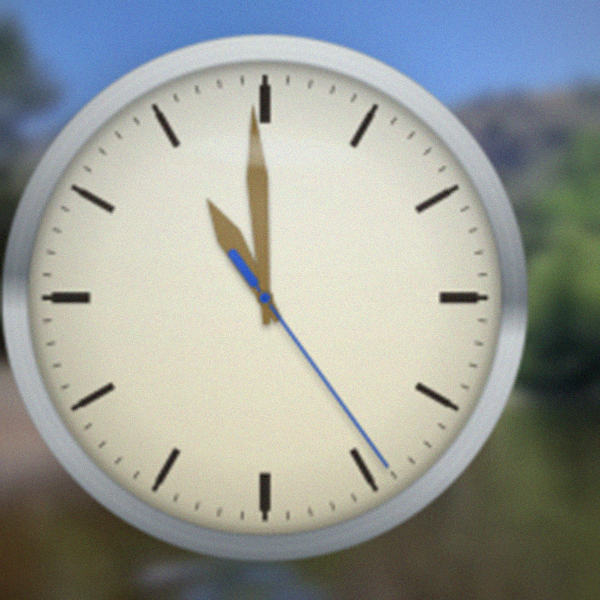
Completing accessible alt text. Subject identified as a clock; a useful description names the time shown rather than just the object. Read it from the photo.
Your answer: 10:59:24
